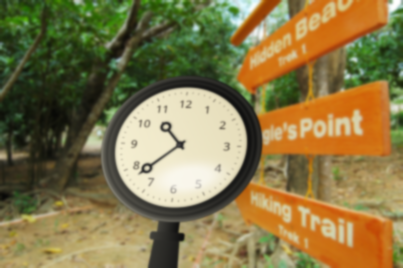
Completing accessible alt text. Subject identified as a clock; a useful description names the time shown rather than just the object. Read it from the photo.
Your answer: 10:38
